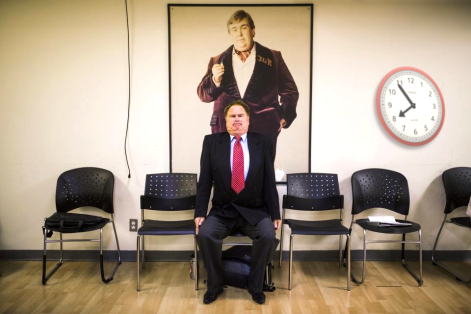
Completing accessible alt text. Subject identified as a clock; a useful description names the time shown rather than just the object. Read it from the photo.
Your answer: 7:54
